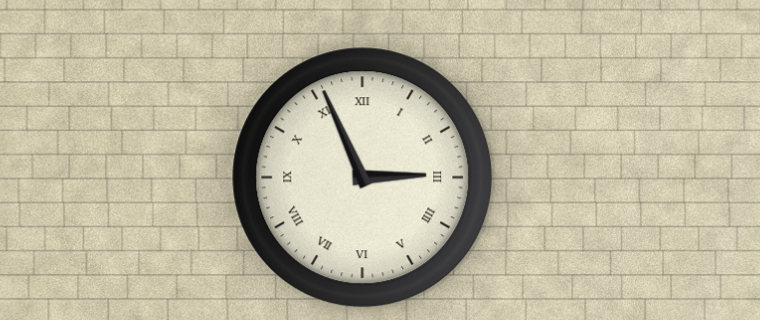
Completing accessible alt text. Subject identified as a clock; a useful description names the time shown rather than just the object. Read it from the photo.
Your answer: 2:56
